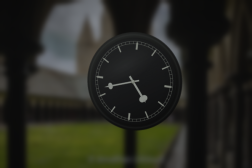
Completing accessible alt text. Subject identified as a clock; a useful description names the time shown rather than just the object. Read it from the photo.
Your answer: 4:42
